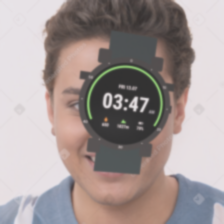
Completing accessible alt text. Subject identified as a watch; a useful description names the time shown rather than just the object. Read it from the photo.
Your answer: 3:47
